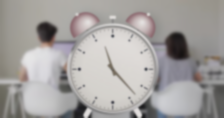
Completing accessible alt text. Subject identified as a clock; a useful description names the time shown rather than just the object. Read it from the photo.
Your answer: 11:23
